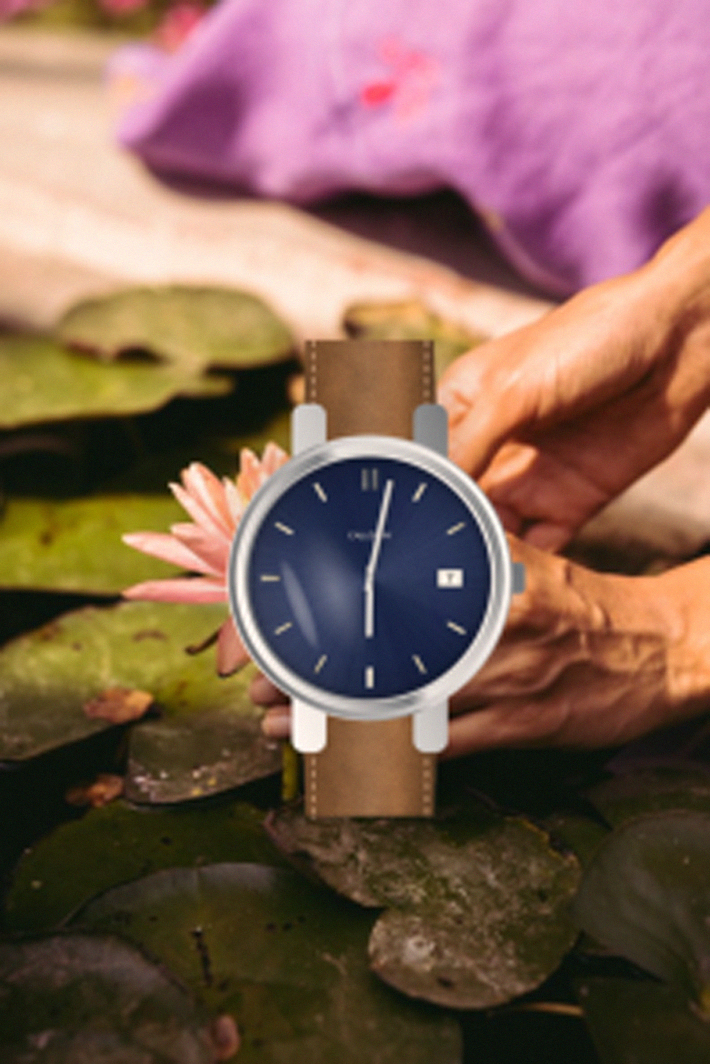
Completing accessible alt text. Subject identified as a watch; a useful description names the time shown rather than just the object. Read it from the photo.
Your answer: 6:02
